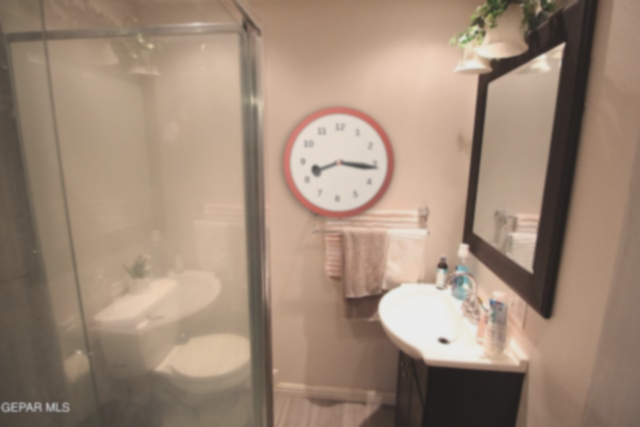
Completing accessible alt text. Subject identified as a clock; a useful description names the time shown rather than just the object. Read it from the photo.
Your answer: 8:16
